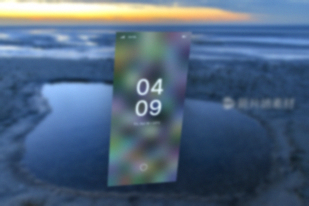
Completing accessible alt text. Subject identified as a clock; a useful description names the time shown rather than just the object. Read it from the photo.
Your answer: 4:09
